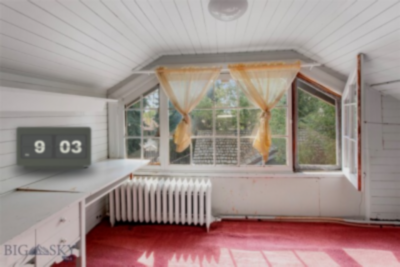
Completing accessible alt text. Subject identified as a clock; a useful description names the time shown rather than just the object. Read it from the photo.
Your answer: 9:03
